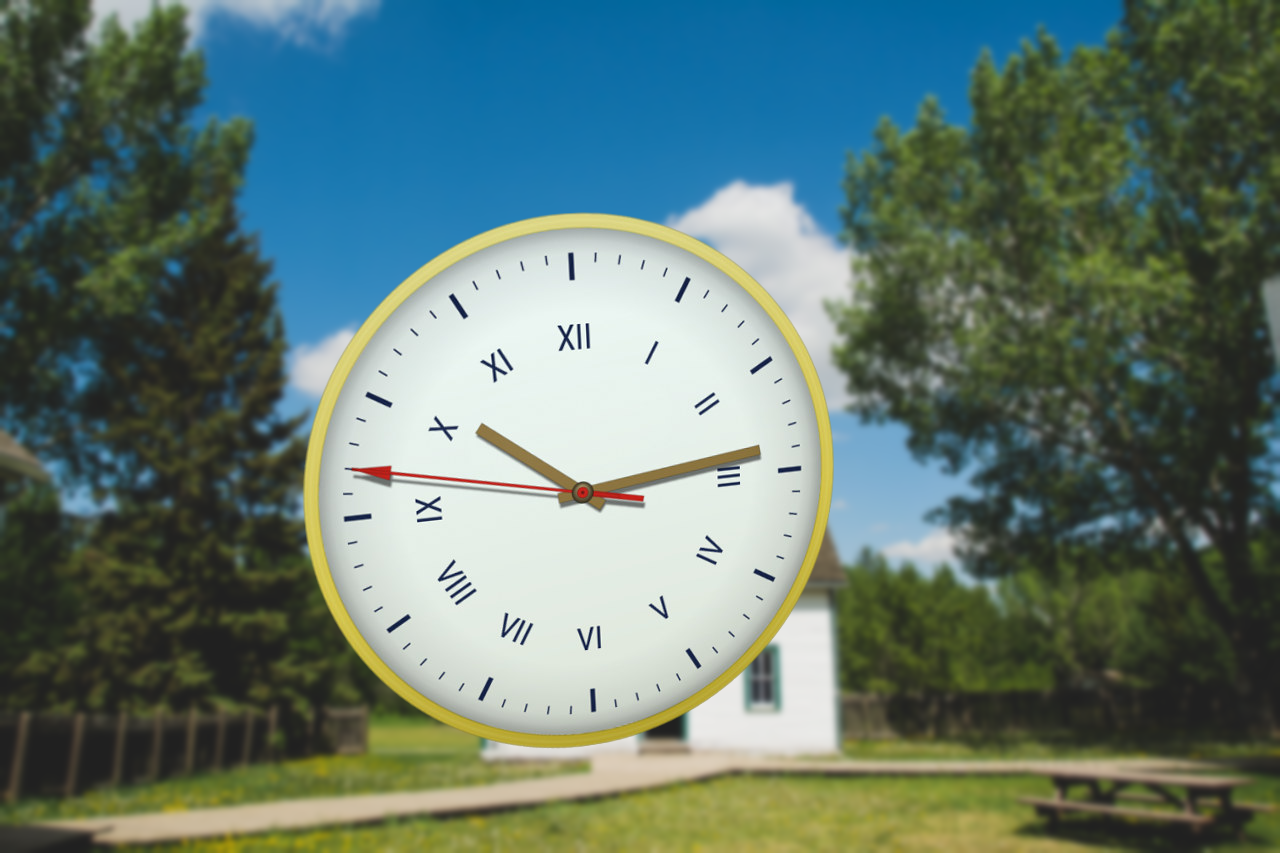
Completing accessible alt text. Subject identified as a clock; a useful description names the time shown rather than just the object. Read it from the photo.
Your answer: 10:13:47
